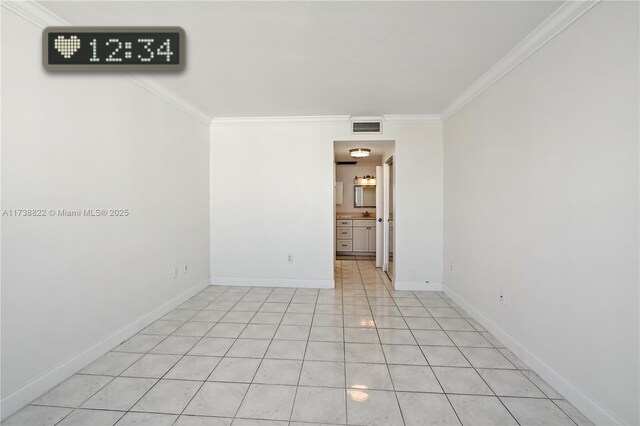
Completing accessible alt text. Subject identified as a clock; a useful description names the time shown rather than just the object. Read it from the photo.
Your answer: 12:34
